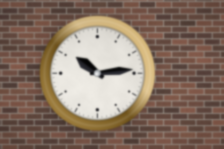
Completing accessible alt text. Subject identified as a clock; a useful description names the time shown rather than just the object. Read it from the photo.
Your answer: 10:14
